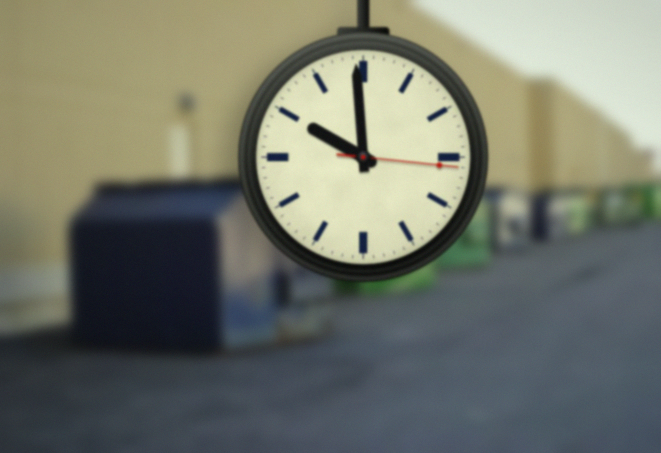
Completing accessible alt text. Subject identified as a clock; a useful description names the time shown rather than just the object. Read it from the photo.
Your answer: 9:59:16
